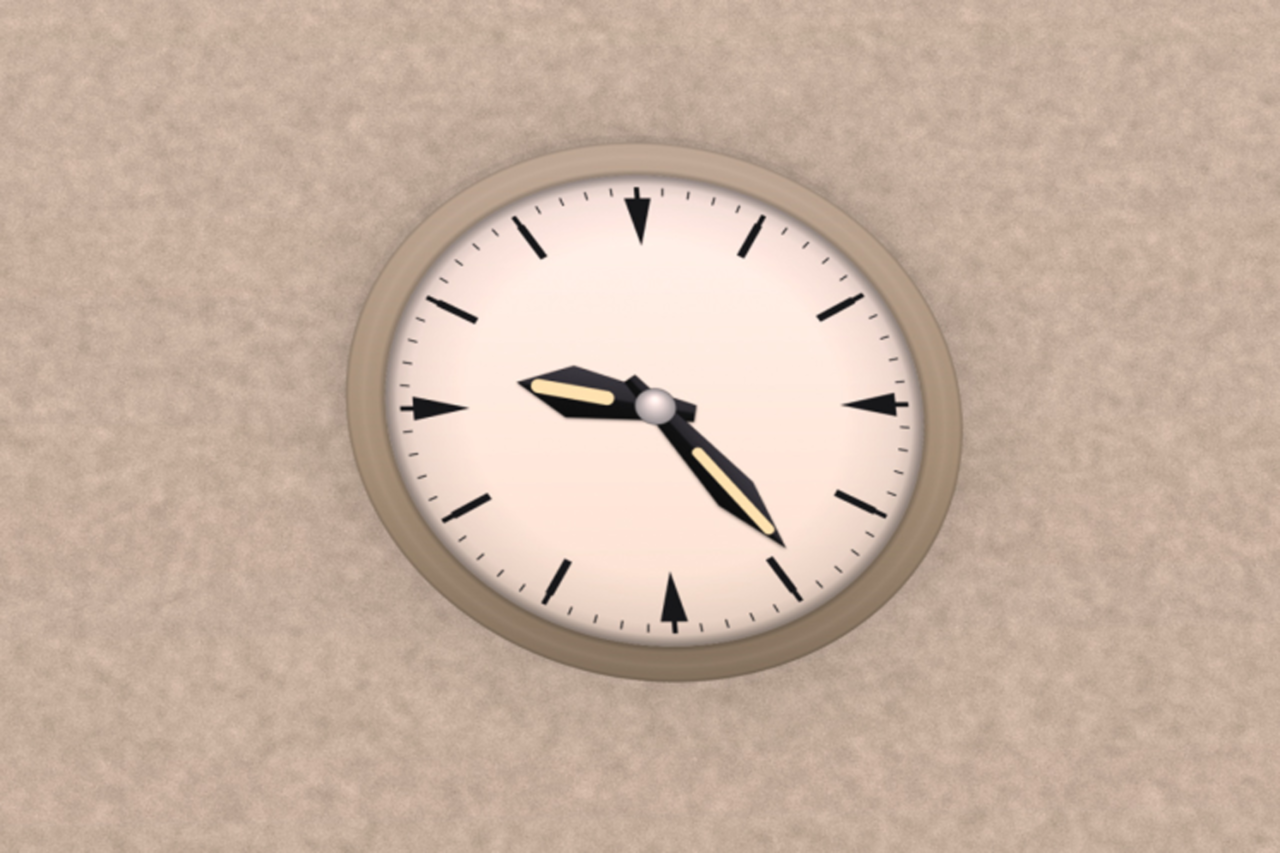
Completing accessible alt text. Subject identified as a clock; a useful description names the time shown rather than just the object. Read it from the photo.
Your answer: 9:24
